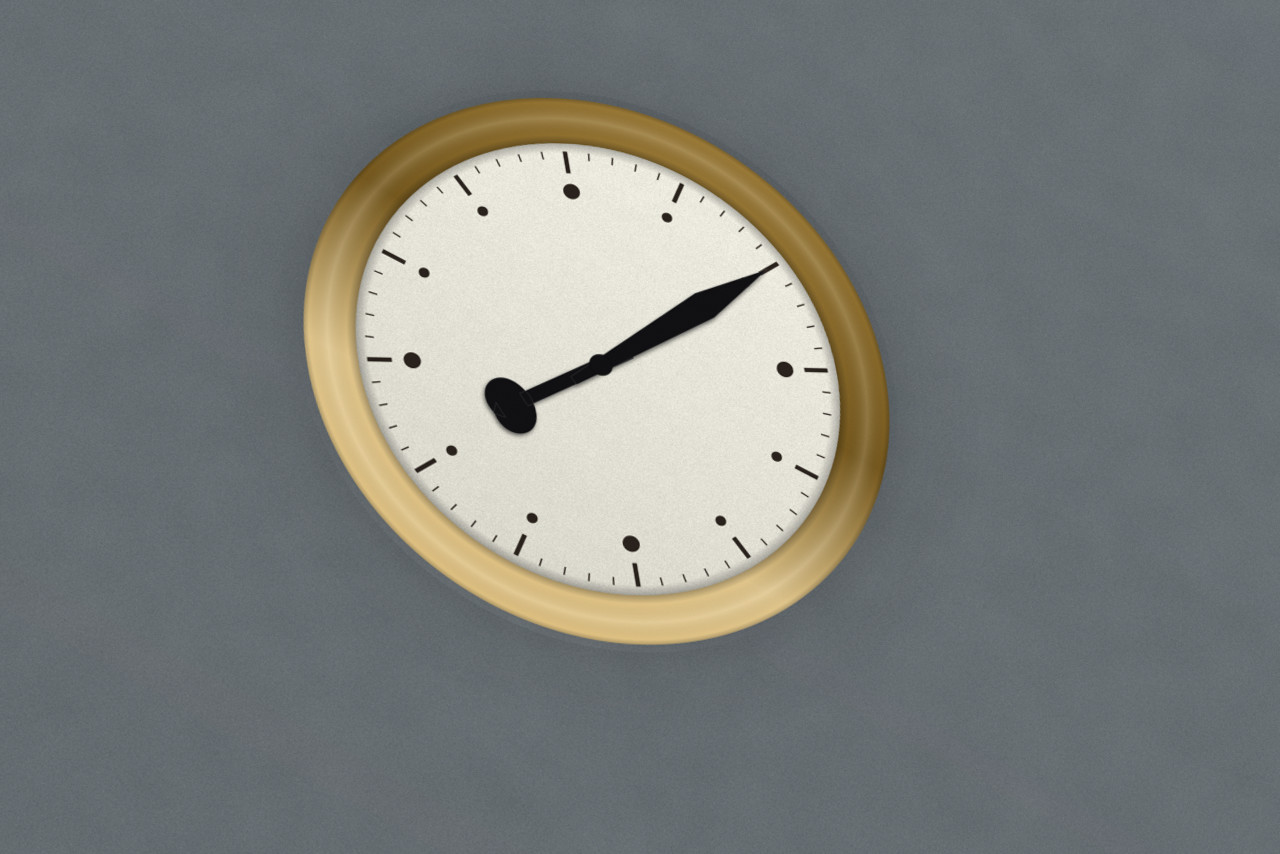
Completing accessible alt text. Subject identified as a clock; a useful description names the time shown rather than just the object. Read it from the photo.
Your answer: 8:10
